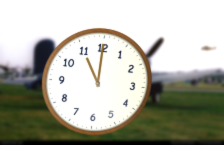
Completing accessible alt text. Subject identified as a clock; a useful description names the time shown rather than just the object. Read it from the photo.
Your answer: 11:00
